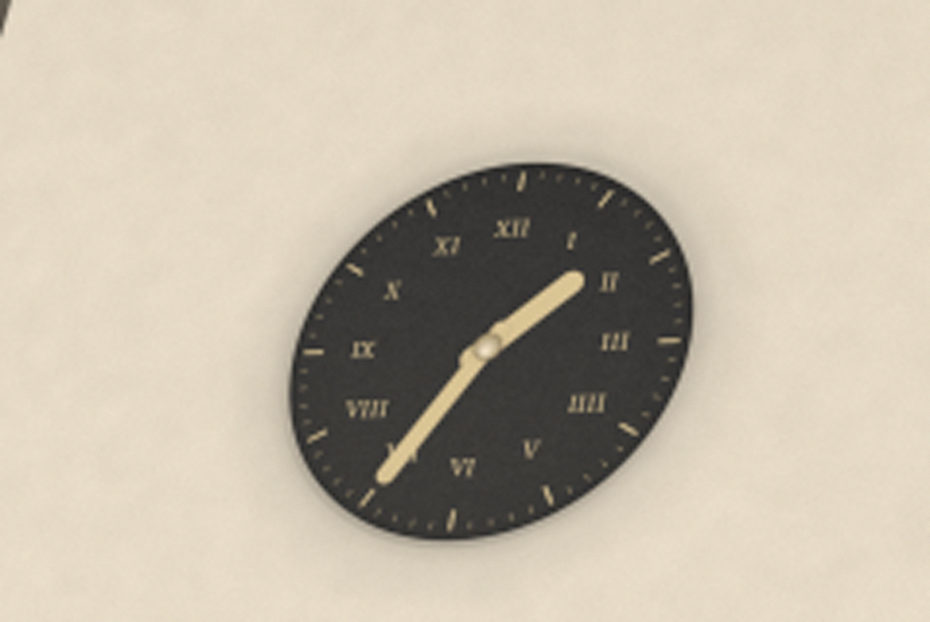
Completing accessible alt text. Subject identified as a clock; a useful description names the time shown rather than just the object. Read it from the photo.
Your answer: 1:35
